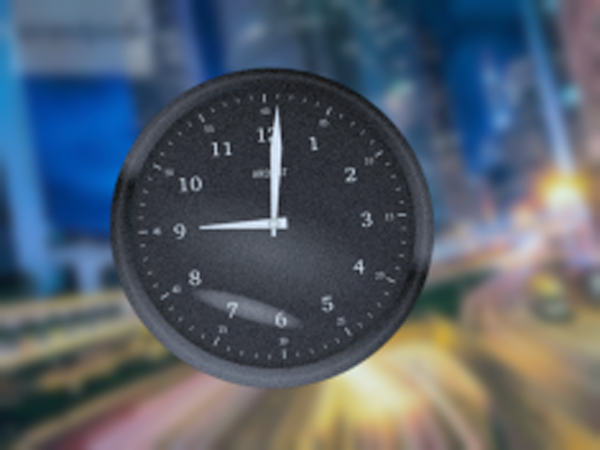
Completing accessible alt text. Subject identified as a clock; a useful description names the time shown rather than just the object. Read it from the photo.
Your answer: 9:01
